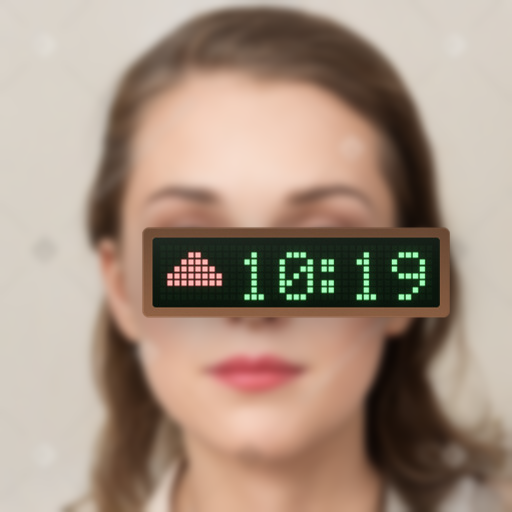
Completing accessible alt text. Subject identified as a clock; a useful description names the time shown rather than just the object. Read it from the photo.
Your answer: 10:19
